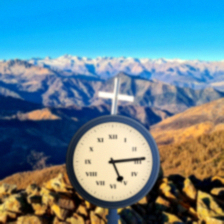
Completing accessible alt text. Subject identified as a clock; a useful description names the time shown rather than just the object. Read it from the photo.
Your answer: 5:14
